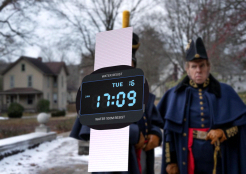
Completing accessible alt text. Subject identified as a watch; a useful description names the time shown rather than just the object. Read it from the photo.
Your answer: 17:09
